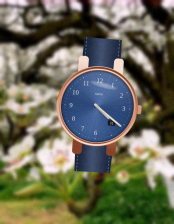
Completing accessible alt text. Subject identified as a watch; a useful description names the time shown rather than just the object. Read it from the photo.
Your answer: 4:21
